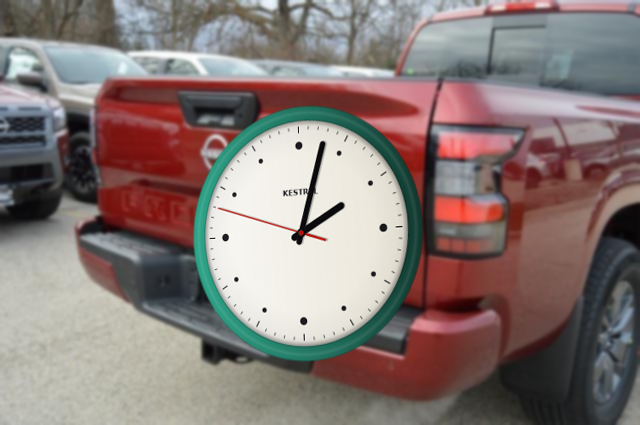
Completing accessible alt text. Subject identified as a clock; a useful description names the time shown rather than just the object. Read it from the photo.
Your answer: 2:02:48
